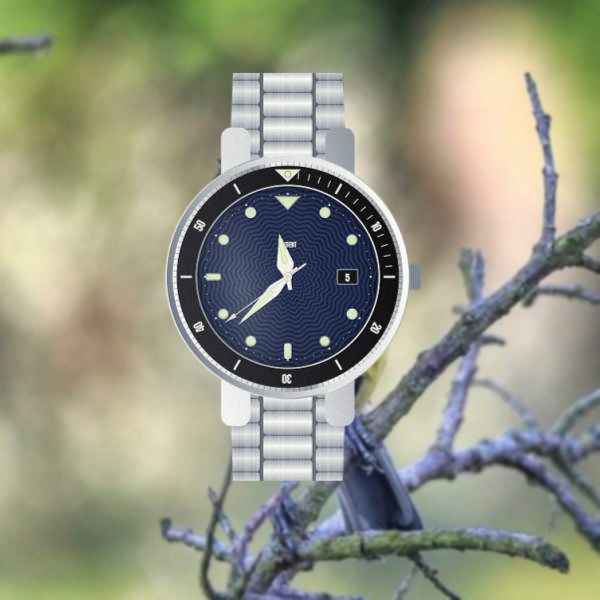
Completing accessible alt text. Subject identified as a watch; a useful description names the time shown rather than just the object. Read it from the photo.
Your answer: 11:37:39
